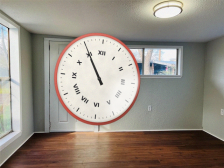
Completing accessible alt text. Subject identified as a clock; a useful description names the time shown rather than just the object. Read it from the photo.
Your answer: 10:55
